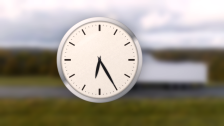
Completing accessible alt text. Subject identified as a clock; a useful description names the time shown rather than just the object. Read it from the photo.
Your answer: 6:25
